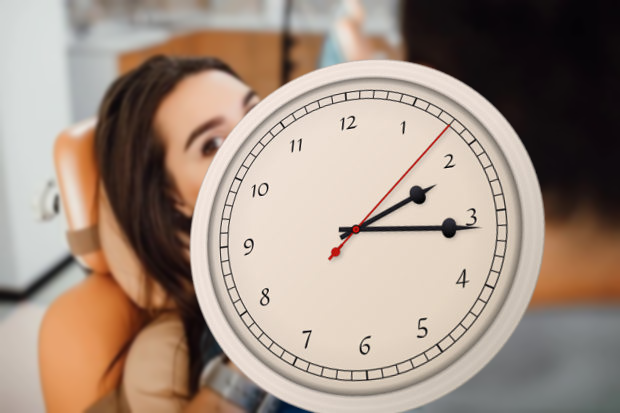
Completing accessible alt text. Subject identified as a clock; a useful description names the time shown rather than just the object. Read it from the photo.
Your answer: 2:16:08
